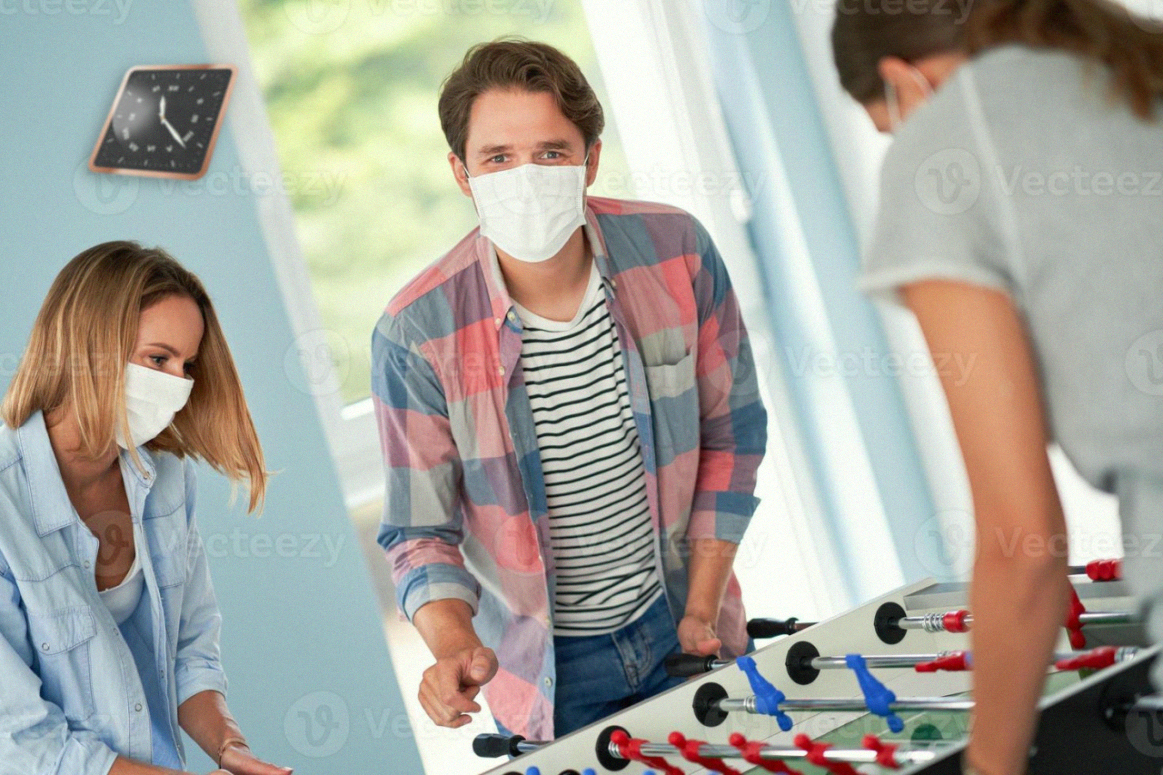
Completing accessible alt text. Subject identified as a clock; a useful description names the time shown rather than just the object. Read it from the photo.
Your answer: 11:22
